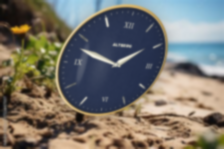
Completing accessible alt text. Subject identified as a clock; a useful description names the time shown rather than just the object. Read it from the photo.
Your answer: 1:48
